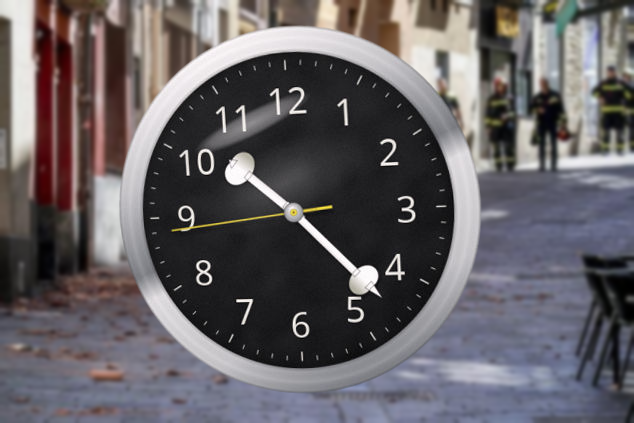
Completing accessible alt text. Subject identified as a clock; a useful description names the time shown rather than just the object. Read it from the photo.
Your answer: 10:22:44
